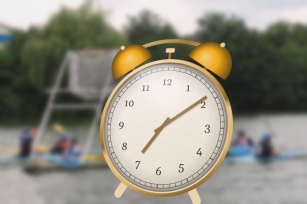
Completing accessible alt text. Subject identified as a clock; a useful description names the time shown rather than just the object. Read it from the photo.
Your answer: 7:09
